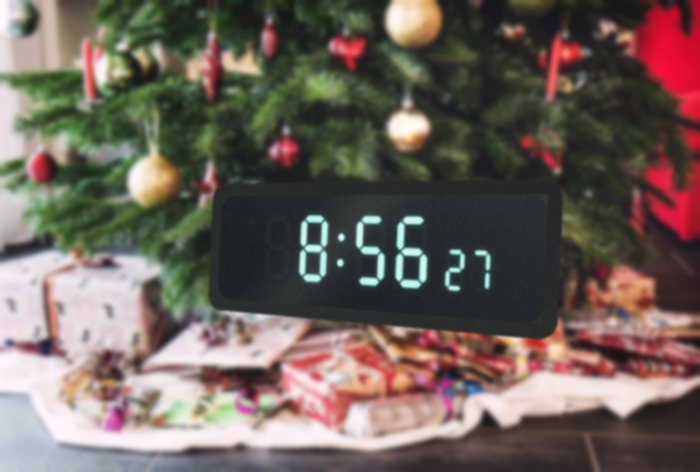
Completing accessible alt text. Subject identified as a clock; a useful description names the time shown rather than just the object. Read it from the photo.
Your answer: 8:56:27
